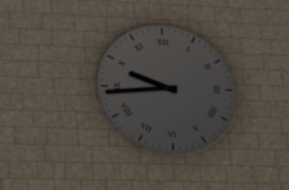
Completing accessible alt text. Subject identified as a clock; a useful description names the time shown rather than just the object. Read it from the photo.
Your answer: 9:44
